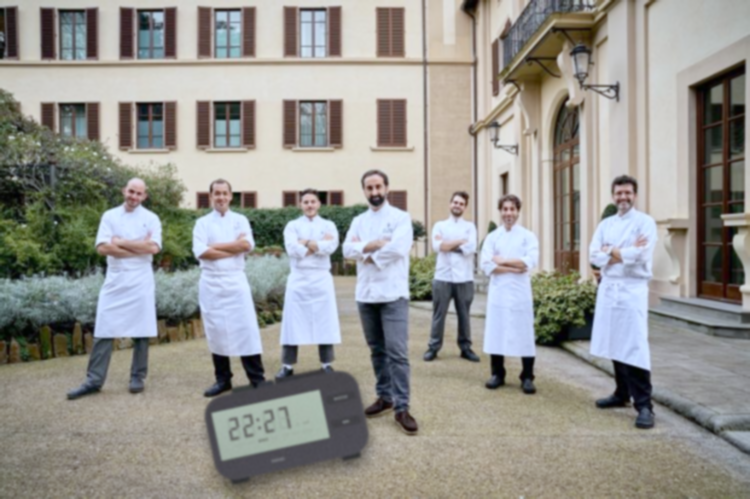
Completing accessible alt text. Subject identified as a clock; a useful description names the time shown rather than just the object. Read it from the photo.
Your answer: 22:27
